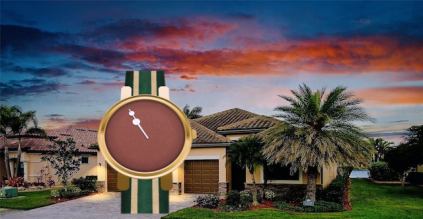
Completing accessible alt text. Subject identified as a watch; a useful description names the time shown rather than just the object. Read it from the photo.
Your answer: 10:55
